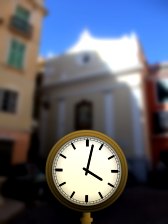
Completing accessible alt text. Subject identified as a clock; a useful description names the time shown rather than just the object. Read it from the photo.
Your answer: 4:02
